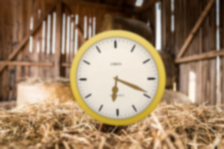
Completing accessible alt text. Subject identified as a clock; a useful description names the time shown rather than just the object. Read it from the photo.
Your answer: 6:19
